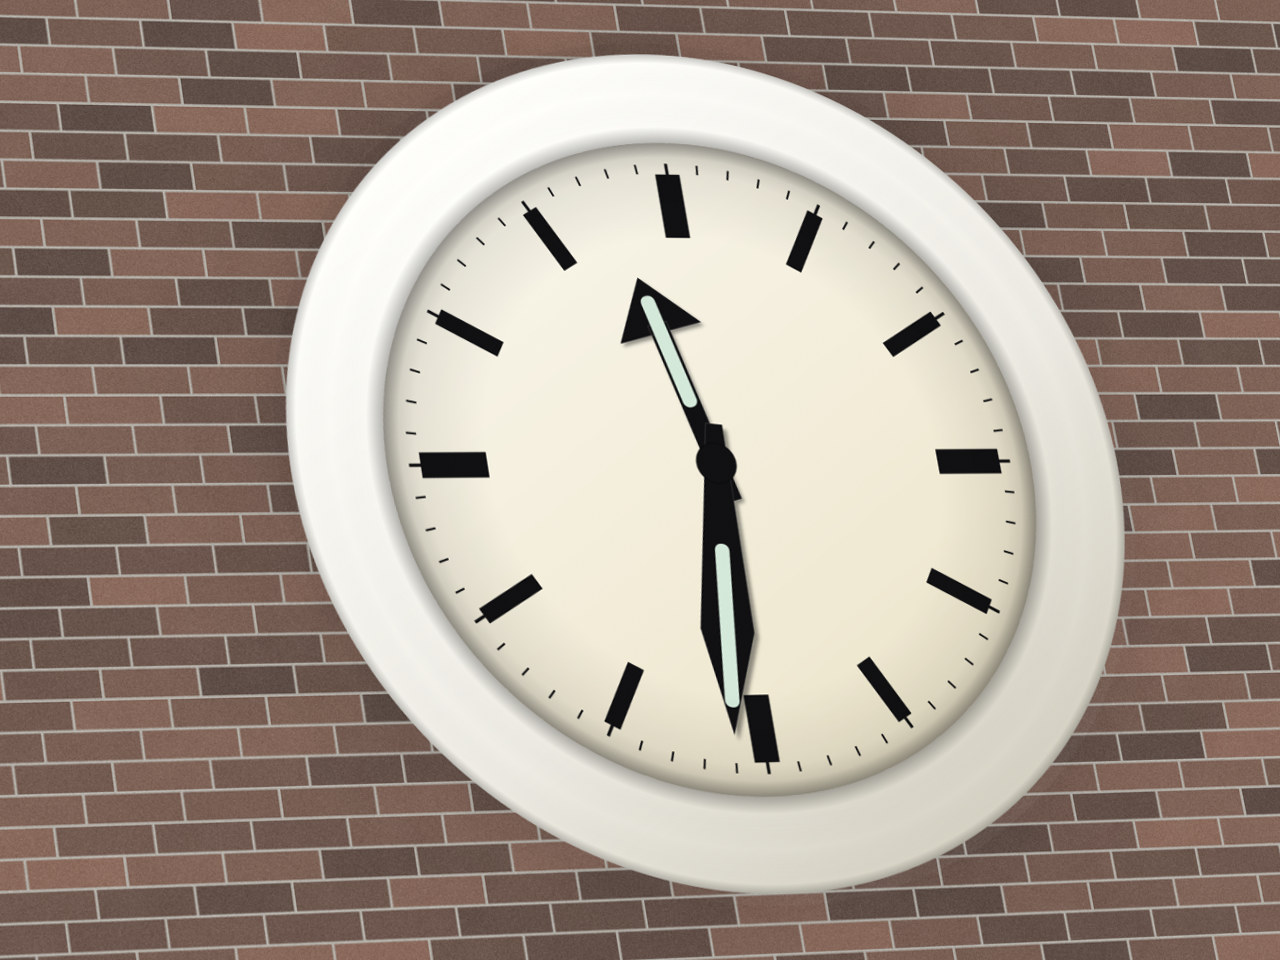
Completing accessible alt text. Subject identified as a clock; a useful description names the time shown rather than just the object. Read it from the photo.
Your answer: 11:31
